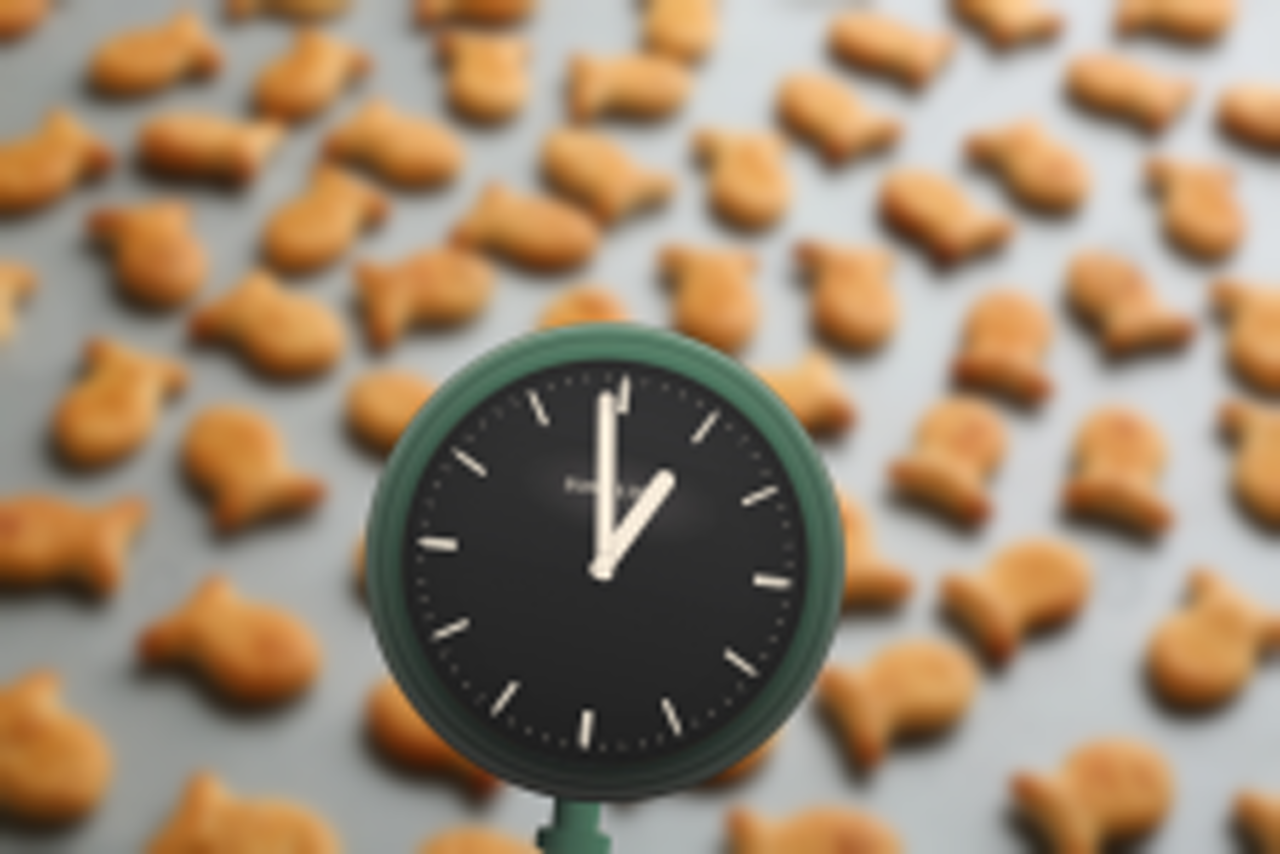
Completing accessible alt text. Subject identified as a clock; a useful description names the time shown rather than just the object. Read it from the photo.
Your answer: 12:59
